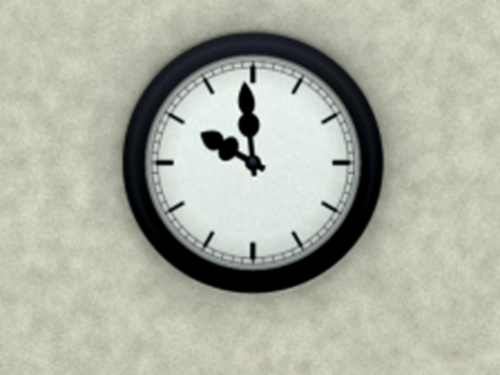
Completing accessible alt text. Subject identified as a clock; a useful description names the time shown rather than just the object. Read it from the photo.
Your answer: 9:59
